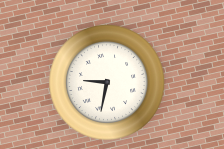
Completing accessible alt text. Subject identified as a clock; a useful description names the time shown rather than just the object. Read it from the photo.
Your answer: 9:34
